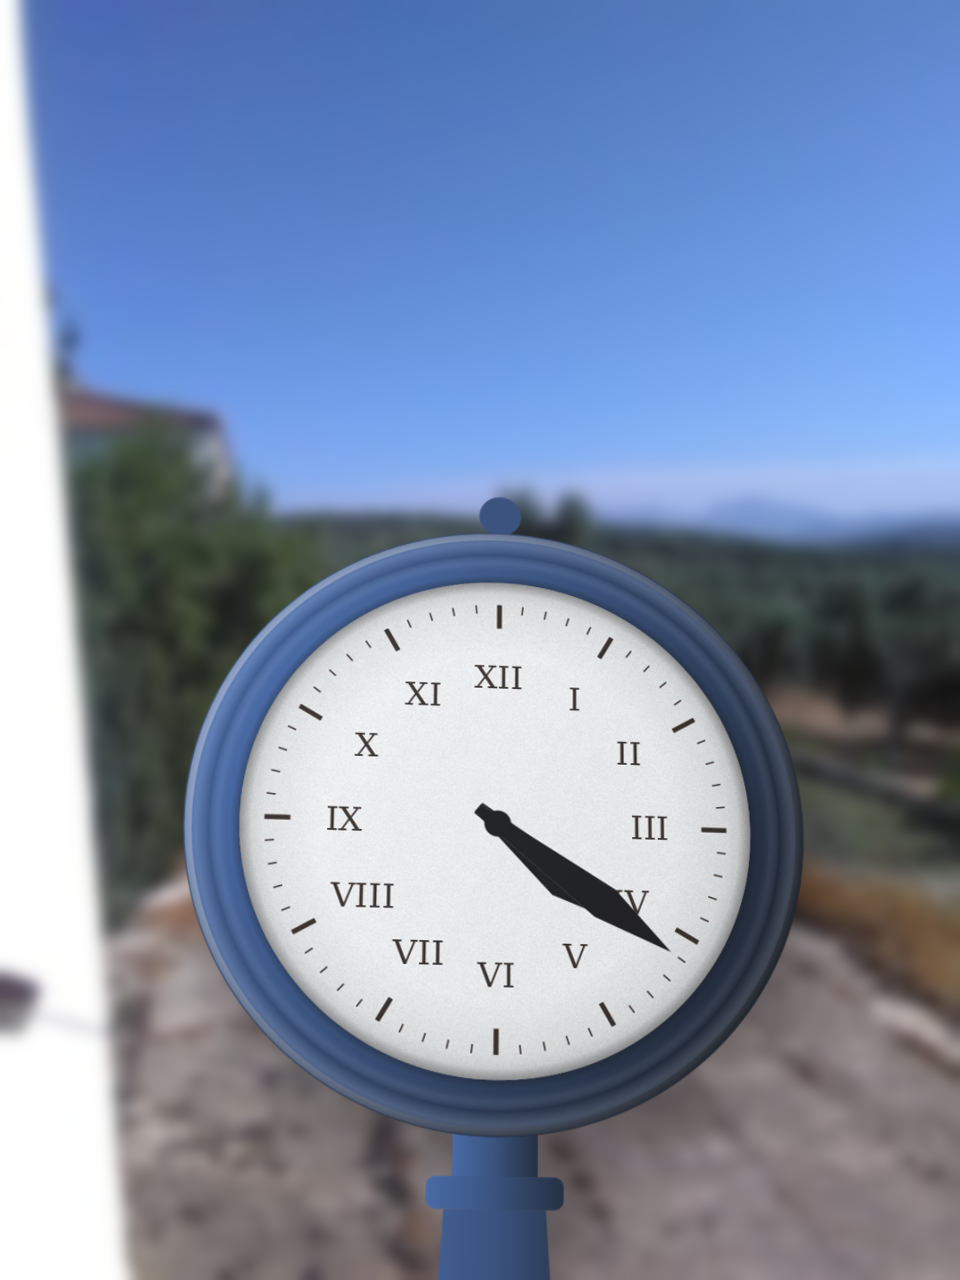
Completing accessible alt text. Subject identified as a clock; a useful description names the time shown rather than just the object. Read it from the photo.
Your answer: 4:21
